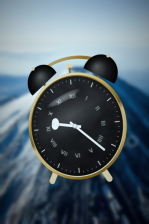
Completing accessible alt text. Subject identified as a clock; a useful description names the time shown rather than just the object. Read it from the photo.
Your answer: 9:22
